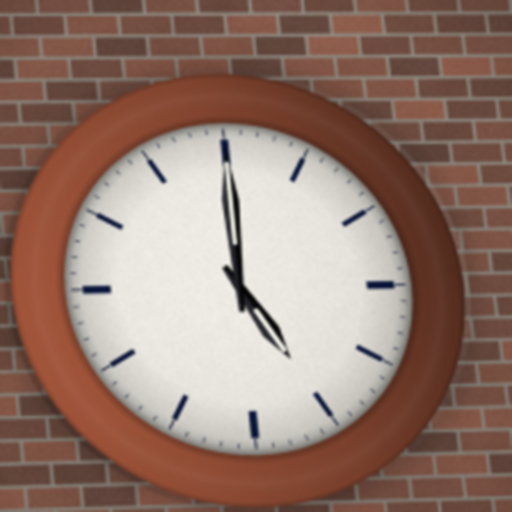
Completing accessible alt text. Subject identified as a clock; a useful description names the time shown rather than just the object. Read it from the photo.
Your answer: 5:00
